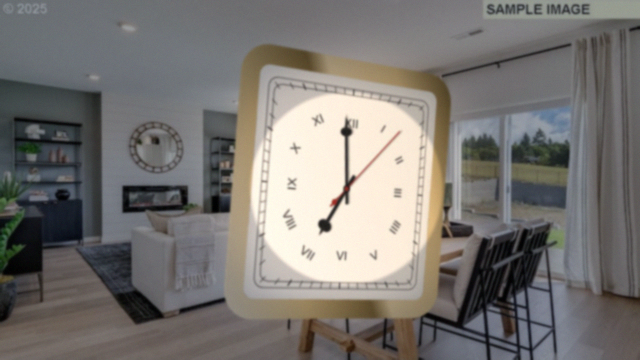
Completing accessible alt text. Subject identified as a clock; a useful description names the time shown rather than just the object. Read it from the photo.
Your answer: 6:59:07
